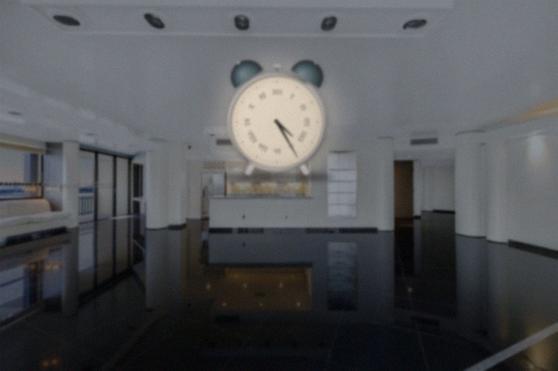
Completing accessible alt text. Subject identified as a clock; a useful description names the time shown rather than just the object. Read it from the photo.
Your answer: 4:25
